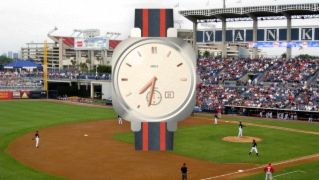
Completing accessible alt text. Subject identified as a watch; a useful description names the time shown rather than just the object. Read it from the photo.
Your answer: 7:32
